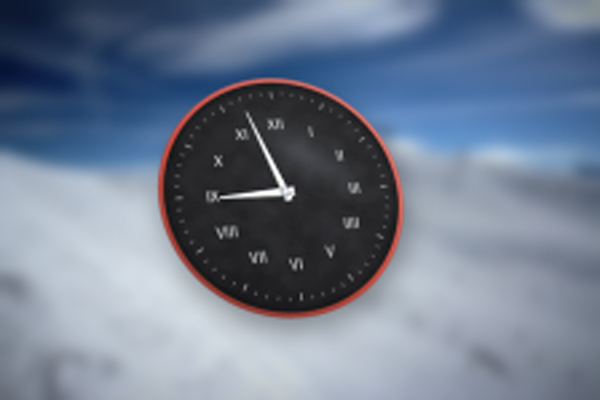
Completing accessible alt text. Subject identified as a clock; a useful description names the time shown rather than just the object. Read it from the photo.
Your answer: 8:57
